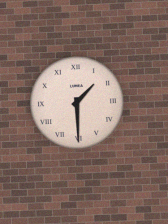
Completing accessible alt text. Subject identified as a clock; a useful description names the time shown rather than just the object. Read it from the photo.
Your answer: 1:30
